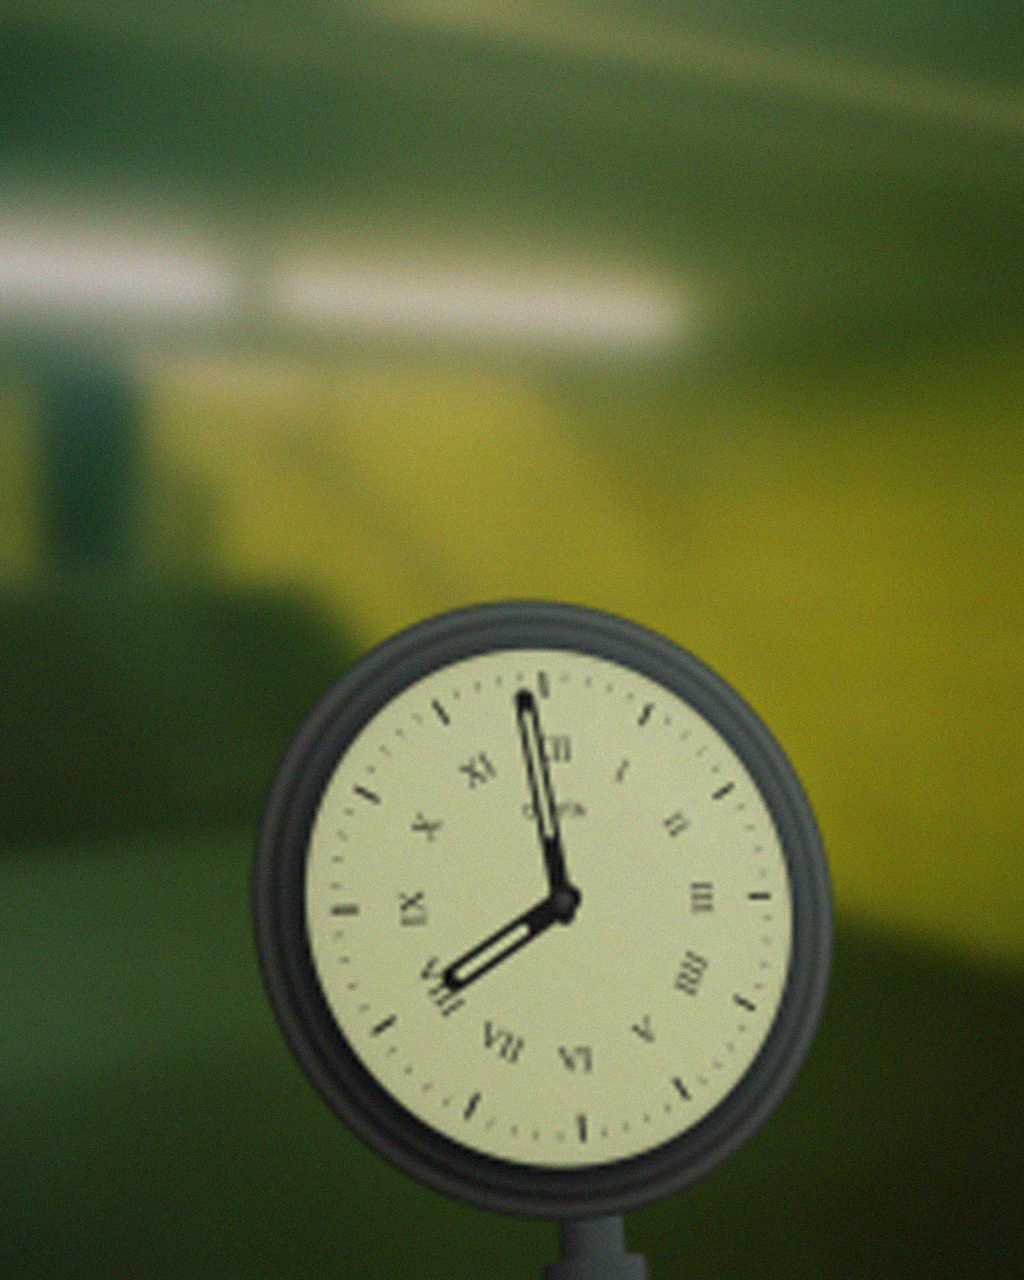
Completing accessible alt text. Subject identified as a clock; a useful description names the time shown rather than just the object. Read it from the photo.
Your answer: 7:59
